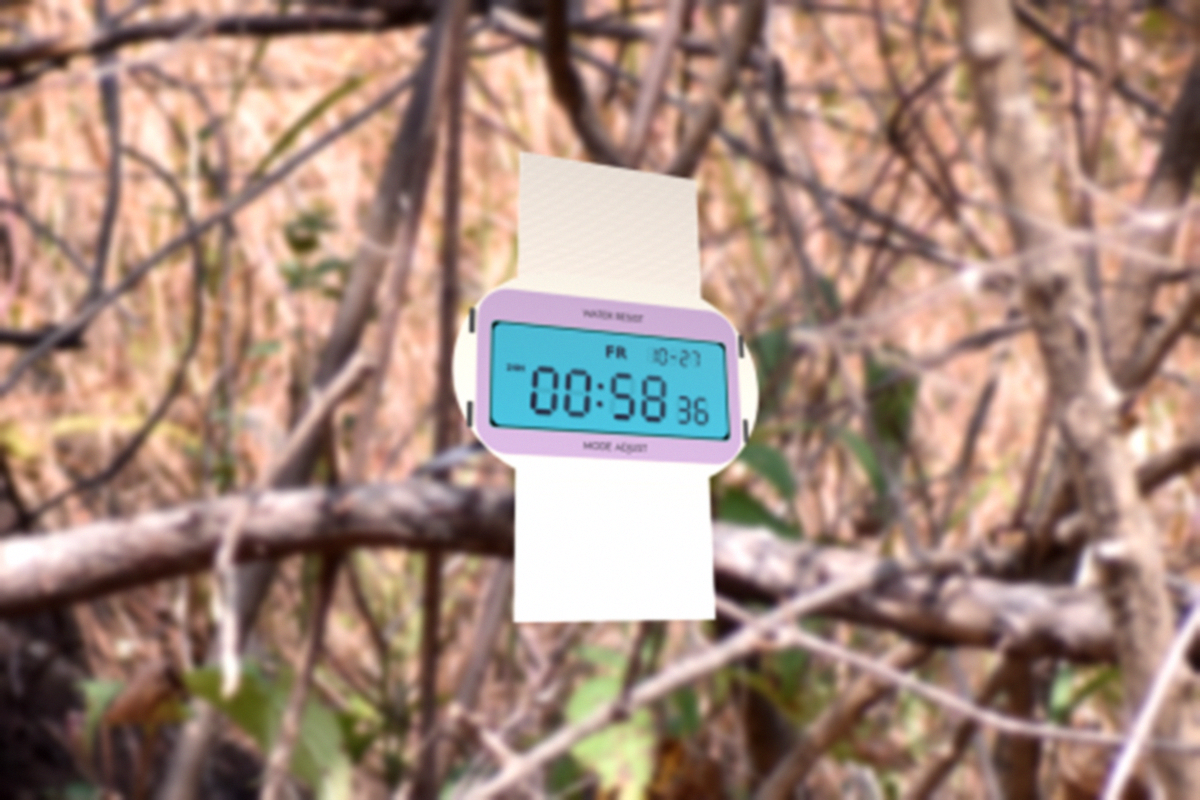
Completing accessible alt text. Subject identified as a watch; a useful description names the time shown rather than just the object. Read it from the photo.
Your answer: 0:58:36
